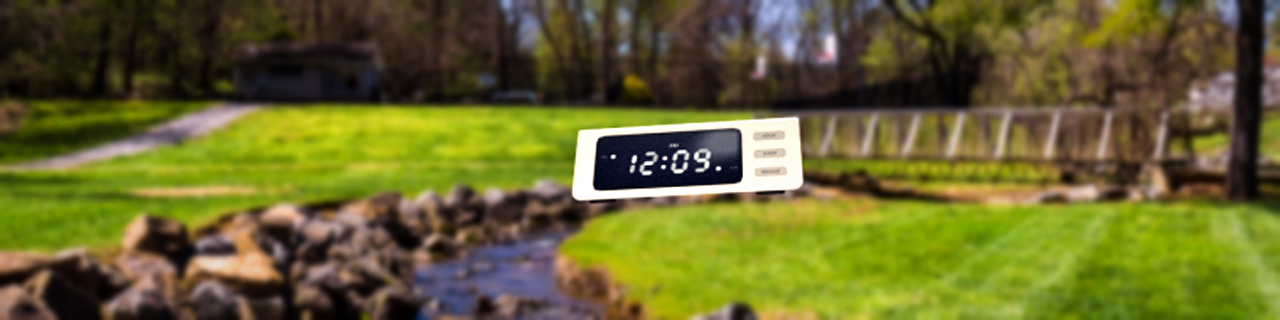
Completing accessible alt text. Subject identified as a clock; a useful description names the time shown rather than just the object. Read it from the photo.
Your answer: 12:09
